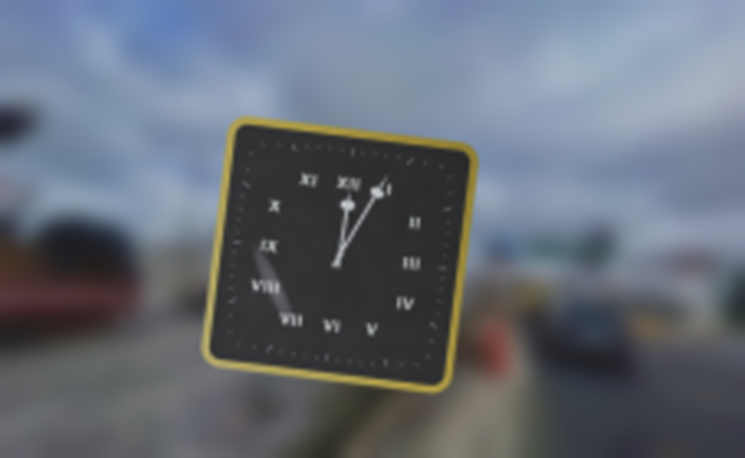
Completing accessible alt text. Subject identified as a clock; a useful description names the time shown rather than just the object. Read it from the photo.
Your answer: 12:04
